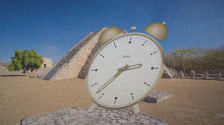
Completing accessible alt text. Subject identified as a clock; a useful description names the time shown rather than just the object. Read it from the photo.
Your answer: 2:37
